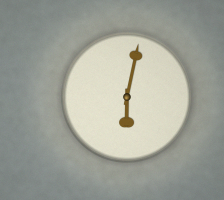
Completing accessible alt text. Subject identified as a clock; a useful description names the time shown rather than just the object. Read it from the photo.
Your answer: 6:02
